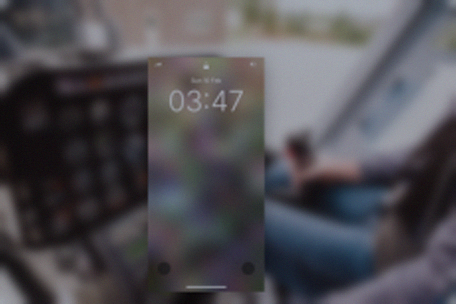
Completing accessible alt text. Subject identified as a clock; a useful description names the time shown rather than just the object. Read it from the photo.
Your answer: 3:47
